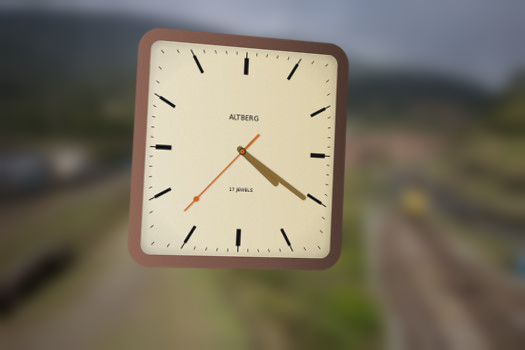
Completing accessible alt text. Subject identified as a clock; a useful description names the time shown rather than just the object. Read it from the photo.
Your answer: 4:20:37
